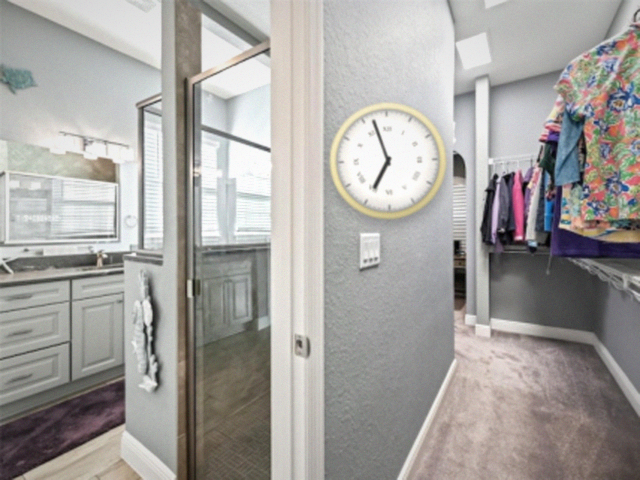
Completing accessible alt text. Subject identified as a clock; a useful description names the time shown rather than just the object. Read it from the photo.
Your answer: 6:57
